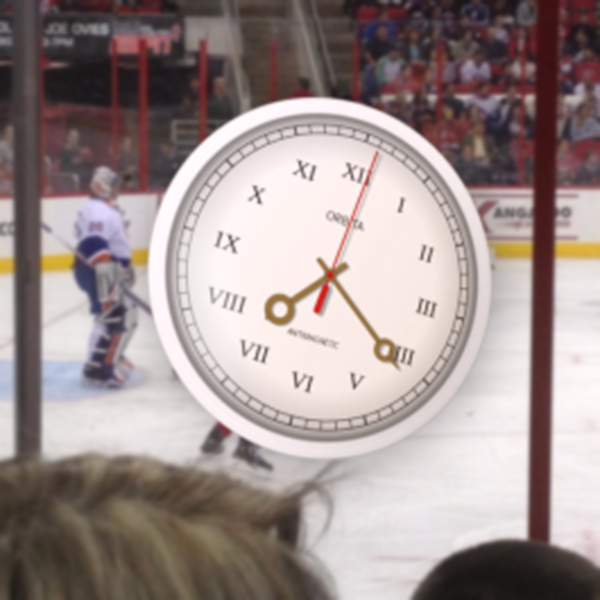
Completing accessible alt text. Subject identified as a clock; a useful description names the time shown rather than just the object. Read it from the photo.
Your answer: 7:21:01
